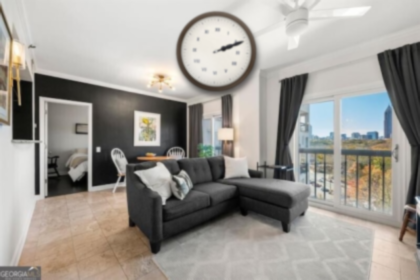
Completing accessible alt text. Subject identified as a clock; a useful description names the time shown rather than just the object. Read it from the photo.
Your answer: 2:11
